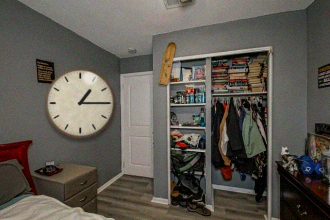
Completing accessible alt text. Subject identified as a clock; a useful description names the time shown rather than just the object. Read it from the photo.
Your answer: 1:15
